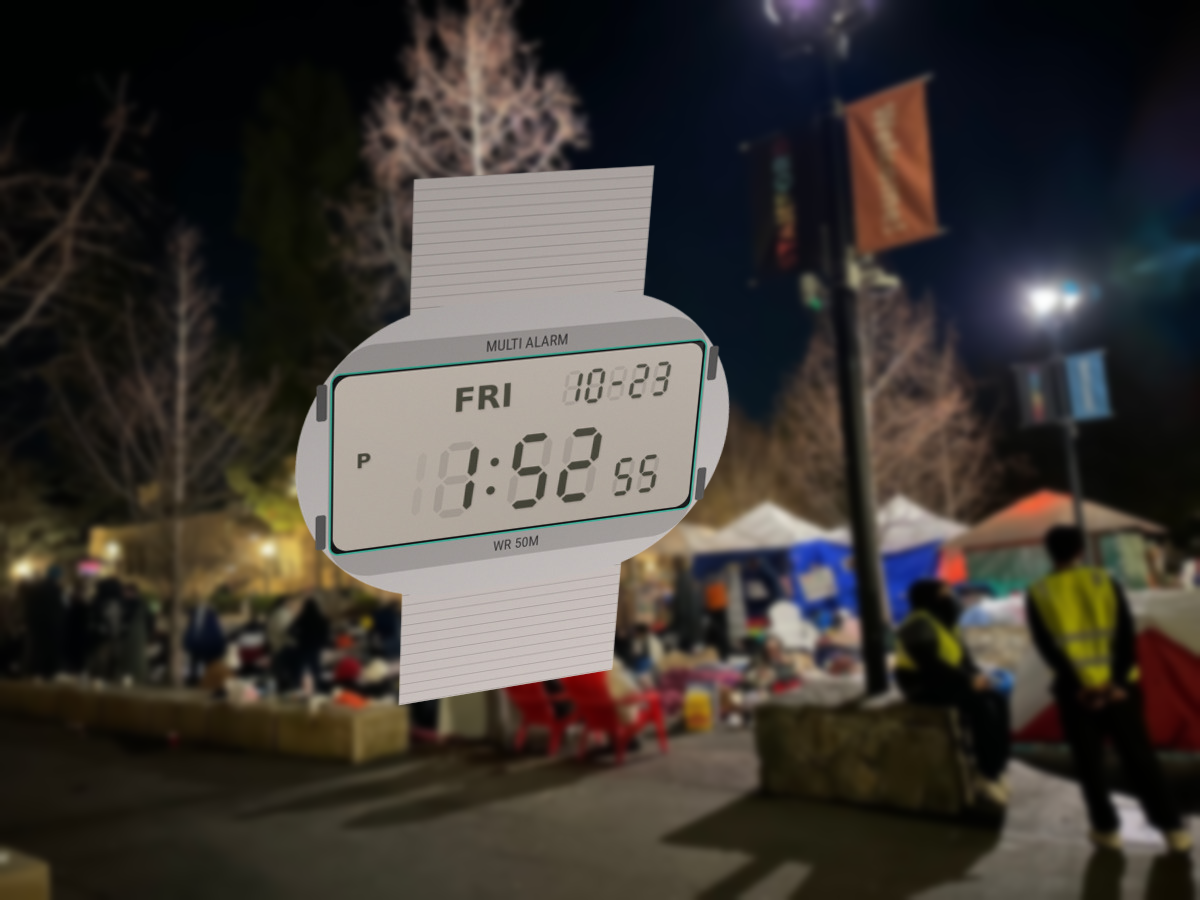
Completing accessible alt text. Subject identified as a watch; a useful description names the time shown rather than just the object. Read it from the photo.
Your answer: 1:52:55
